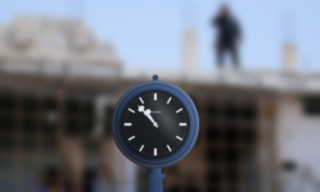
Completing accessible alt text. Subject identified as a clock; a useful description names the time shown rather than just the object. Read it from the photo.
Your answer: 10:53
